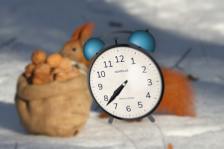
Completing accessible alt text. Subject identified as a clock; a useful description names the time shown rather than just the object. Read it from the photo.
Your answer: 7:38
